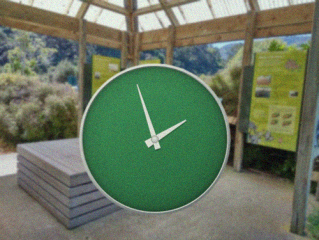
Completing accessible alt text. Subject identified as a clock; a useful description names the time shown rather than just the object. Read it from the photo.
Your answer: 1:57
